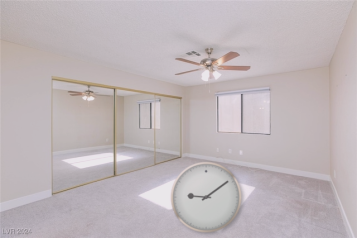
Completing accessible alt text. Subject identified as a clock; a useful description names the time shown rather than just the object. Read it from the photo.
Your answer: 9:09
